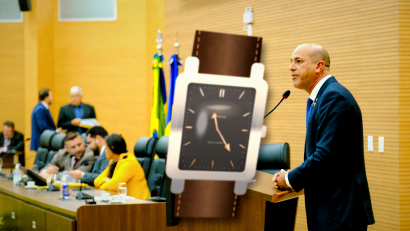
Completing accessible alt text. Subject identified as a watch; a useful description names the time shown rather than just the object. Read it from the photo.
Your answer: 11:24
